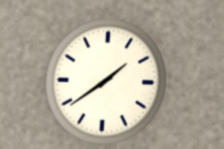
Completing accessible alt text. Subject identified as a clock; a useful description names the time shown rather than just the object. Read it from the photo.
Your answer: 1:39
